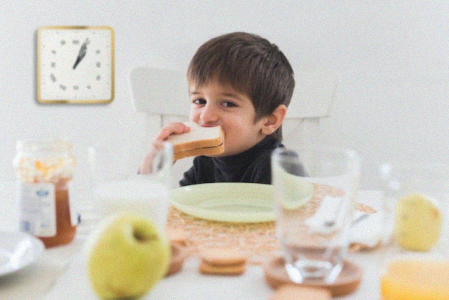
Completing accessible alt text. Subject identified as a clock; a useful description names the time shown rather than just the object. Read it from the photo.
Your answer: 1:04
